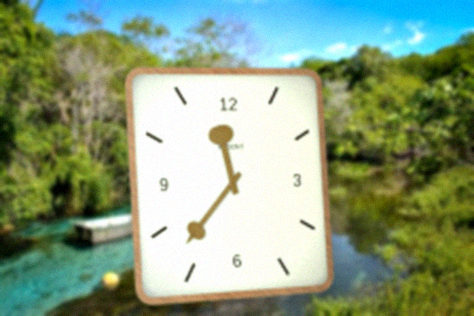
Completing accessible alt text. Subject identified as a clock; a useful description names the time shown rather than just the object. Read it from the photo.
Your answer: 11:37
